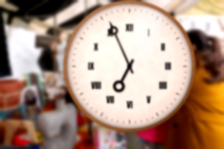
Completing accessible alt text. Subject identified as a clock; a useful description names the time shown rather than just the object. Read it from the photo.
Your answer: 6:56
